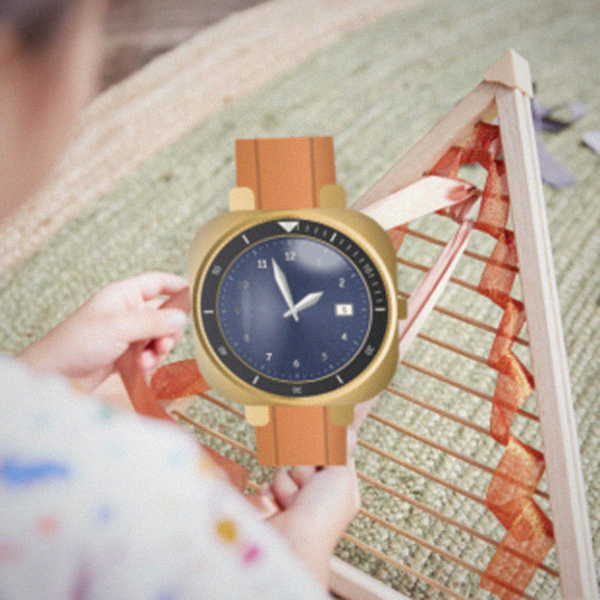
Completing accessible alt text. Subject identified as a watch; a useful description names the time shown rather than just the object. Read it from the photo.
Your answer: 1:57
